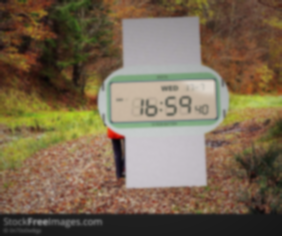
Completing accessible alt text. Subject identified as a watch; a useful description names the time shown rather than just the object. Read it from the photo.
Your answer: 16:59
